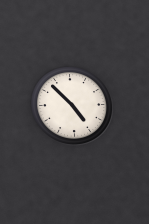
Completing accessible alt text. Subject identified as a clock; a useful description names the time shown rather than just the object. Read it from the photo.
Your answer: 4:53
